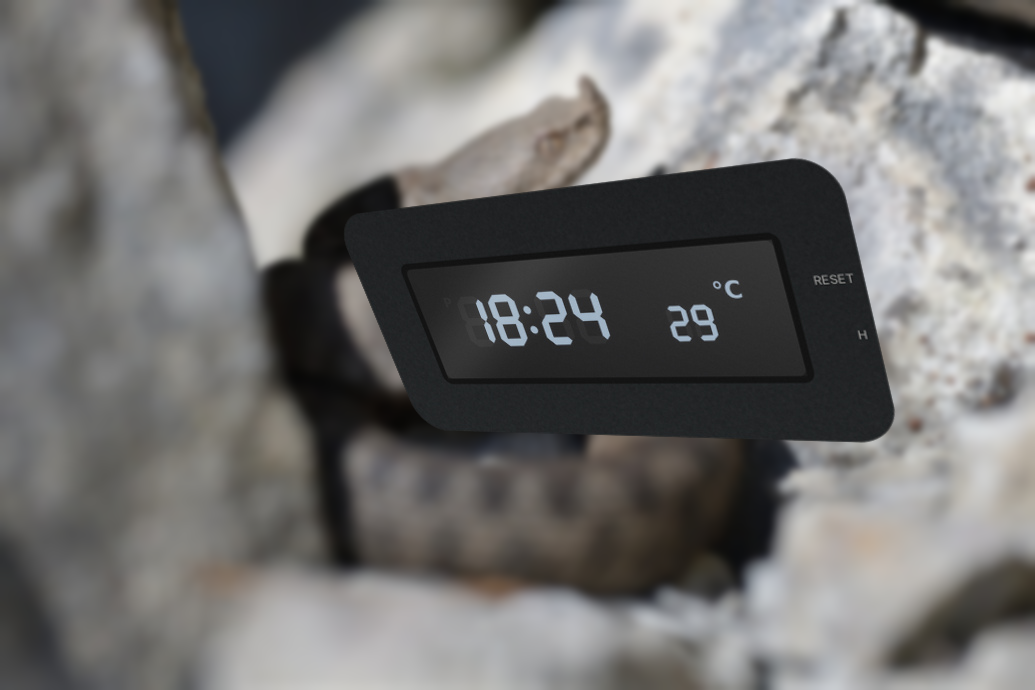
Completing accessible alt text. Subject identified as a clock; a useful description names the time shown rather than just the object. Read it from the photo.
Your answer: 18:24
